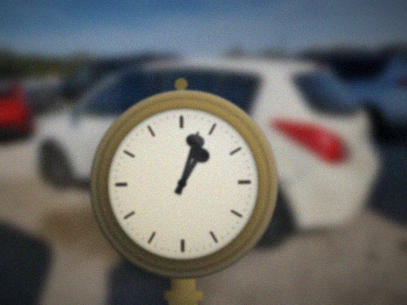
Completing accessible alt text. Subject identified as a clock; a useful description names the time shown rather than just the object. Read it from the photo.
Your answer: 1:03
